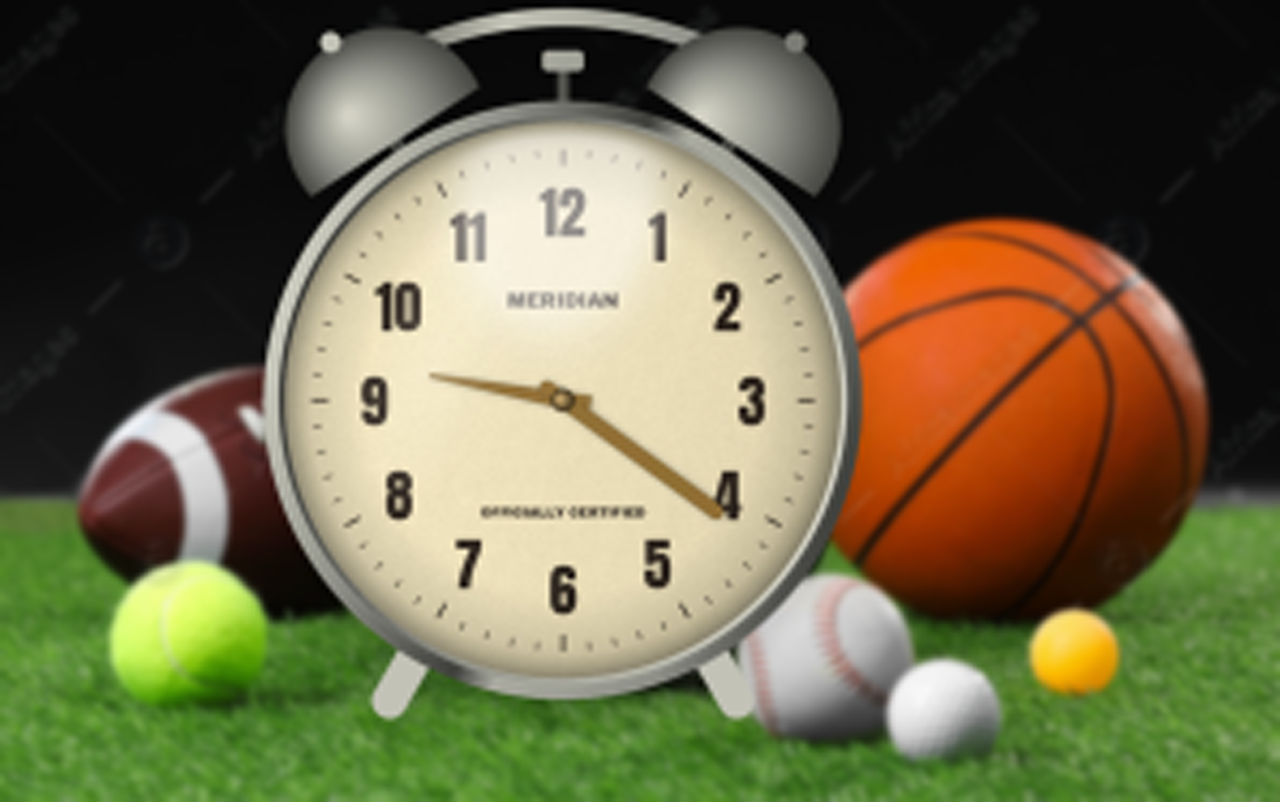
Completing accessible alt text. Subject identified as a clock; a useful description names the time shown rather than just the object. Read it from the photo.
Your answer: 9:21
